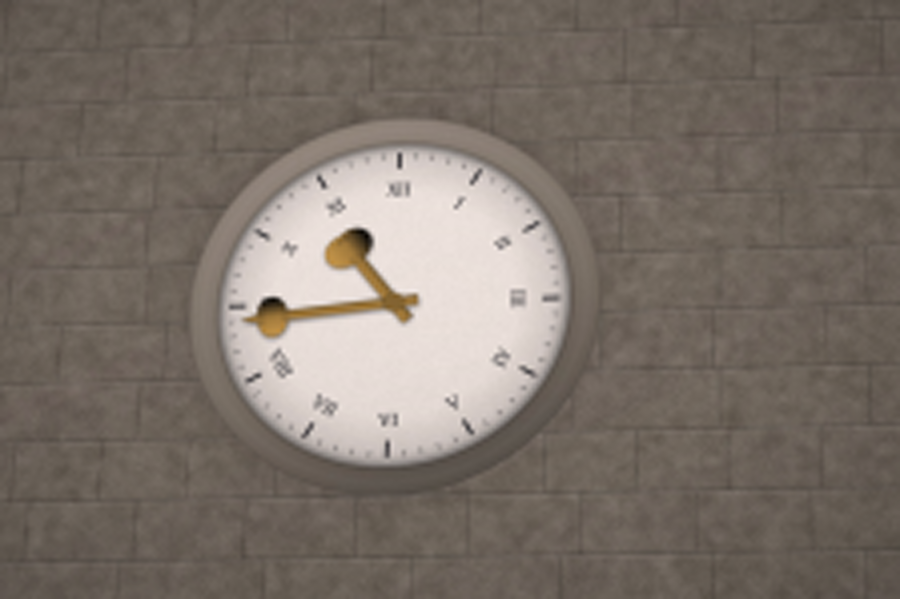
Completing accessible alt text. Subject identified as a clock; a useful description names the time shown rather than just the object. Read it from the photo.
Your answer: 10:44
